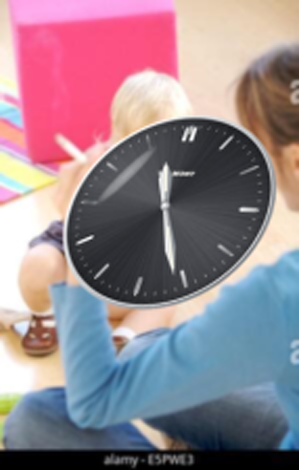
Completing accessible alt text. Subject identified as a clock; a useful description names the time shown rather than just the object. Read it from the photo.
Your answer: 11:26
